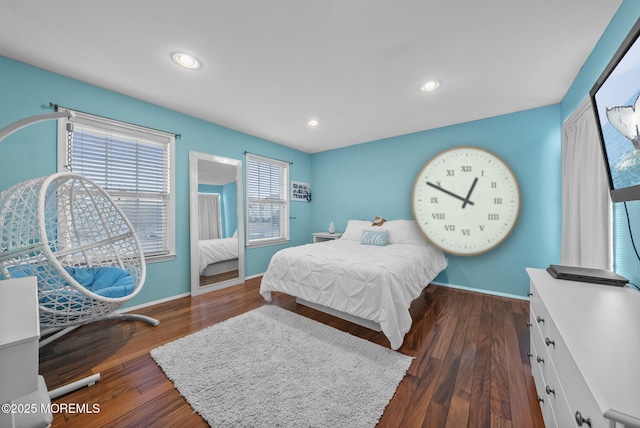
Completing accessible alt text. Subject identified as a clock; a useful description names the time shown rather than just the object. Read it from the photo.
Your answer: 12:49
